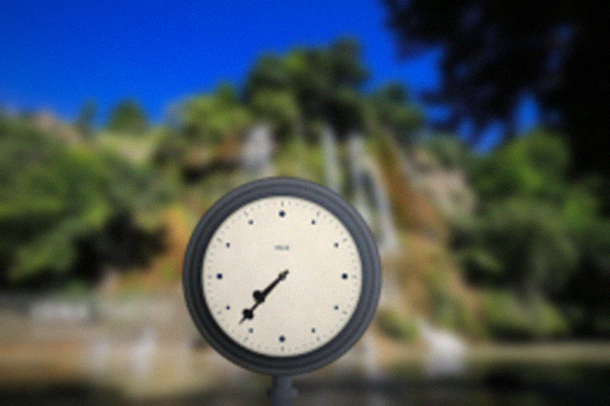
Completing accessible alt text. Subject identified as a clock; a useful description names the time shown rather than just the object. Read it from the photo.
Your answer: 7:37
